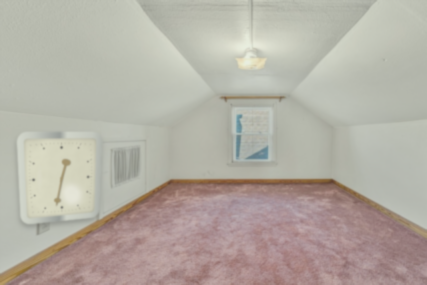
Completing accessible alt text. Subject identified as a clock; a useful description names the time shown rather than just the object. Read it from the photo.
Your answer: 12:32
